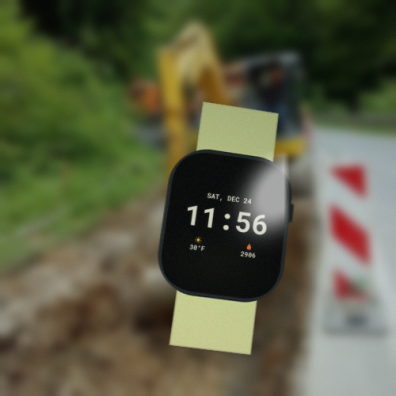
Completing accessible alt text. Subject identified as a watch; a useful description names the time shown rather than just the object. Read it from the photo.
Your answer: 11:56
